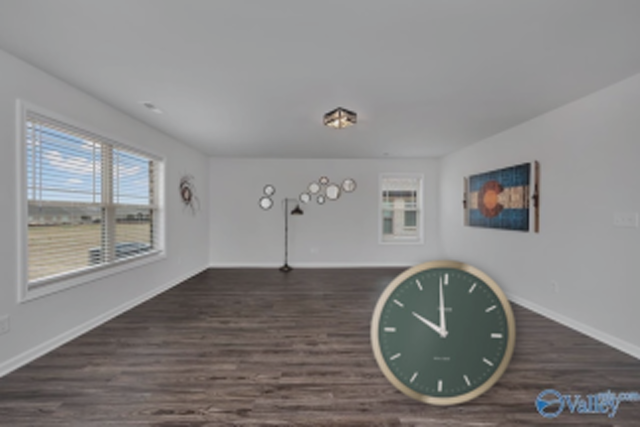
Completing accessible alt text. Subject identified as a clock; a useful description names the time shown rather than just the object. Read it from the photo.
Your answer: 9:59
